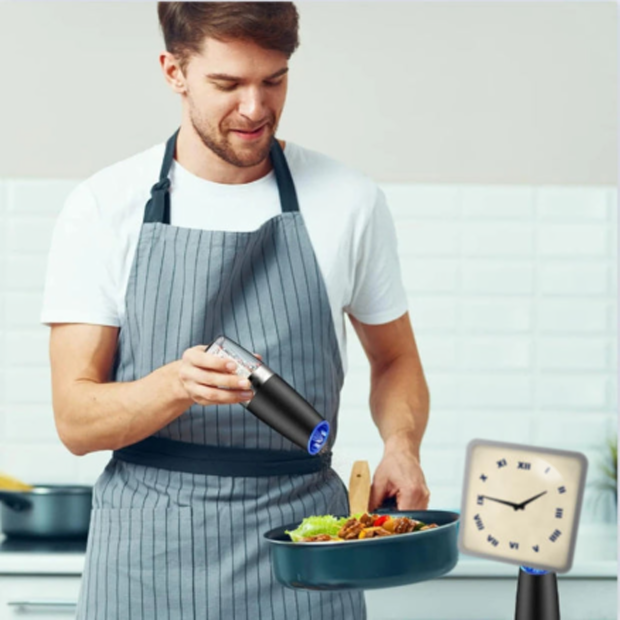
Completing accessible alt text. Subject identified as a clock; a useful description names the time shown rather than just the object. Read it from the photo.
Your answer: 1:46
